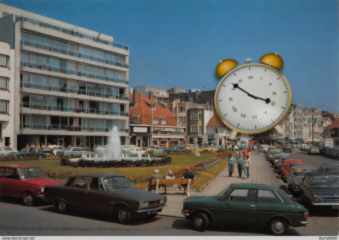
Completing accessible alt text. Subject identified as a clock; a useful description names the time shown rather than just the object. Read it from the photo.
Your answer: 3:52
